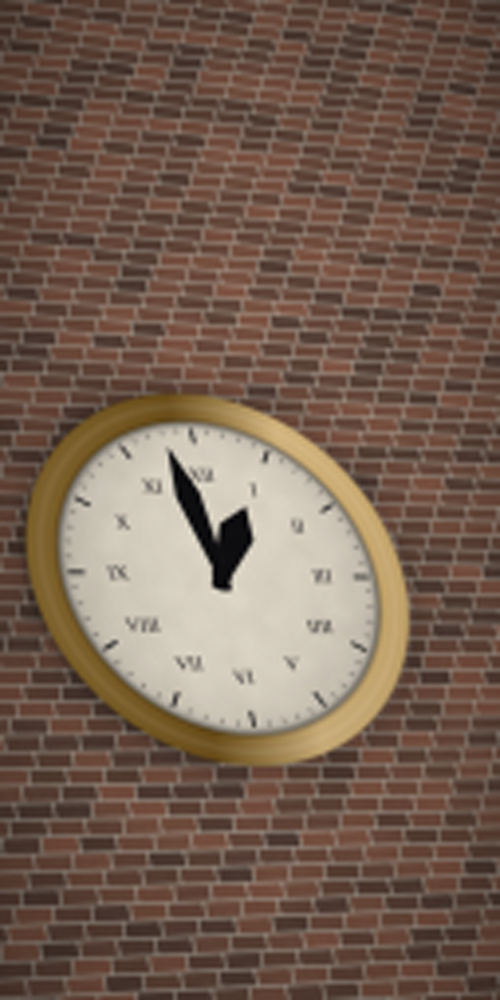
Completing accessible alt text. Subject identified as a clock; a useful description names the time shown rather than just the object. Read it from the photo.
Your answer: 12:58
